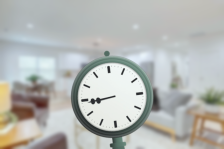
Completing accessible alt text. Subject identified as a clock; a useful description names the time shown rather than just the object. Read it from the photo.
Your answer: 8:44
